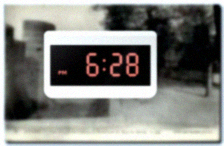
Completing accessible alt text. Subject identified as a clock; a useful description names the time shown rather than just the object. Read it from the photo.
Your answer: 6:28
